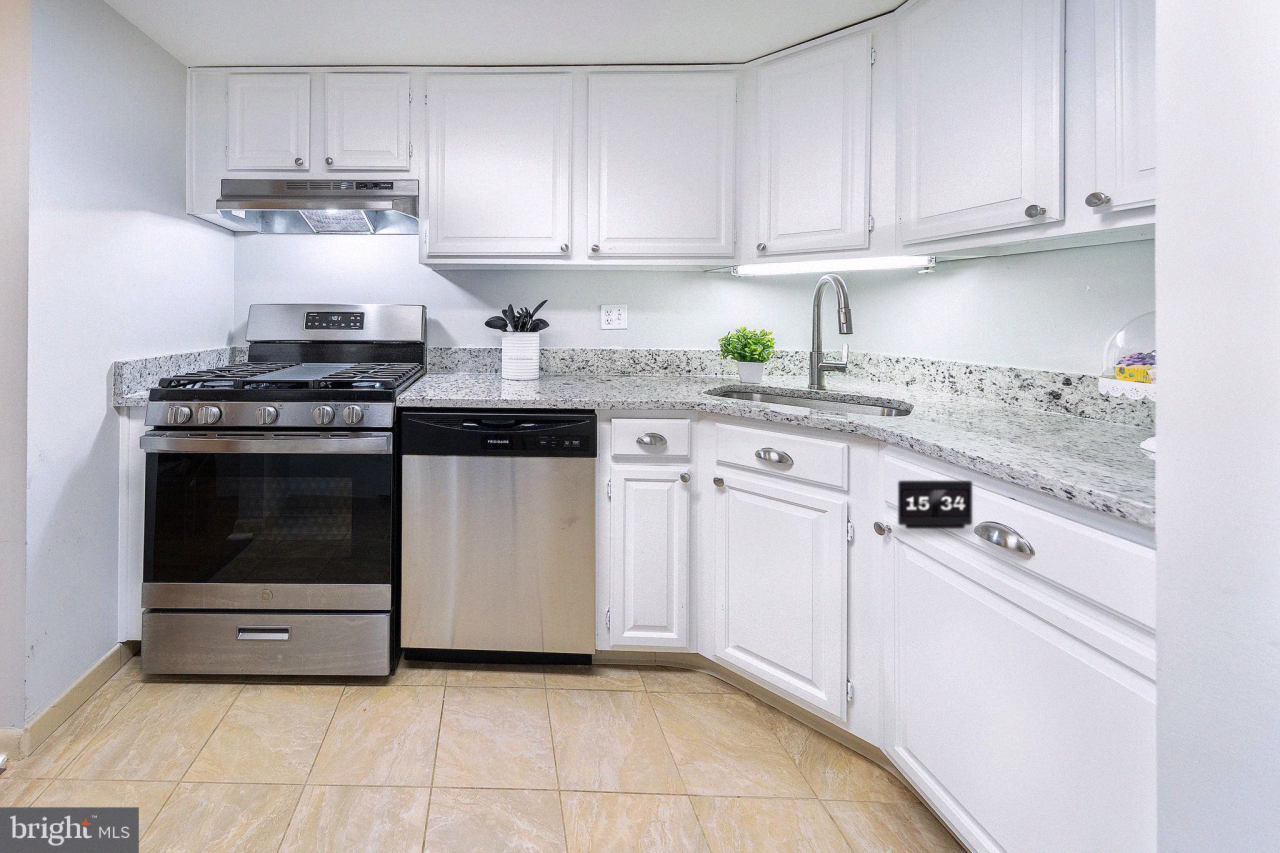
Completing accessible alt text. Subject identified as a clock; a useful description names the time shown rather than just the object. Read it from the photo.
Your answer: 15:34
